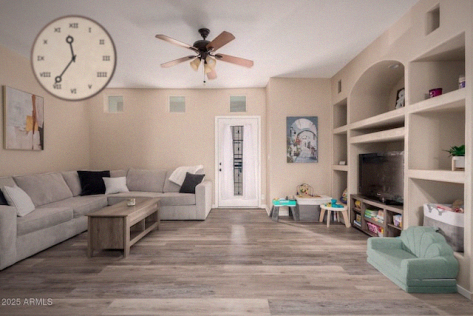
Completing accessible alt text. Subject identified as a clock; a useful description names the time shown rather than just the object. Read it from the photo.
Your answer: 11:36
